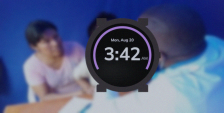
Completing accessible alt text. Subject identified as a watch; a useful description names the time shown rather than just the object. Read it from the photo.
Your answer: 3:42
